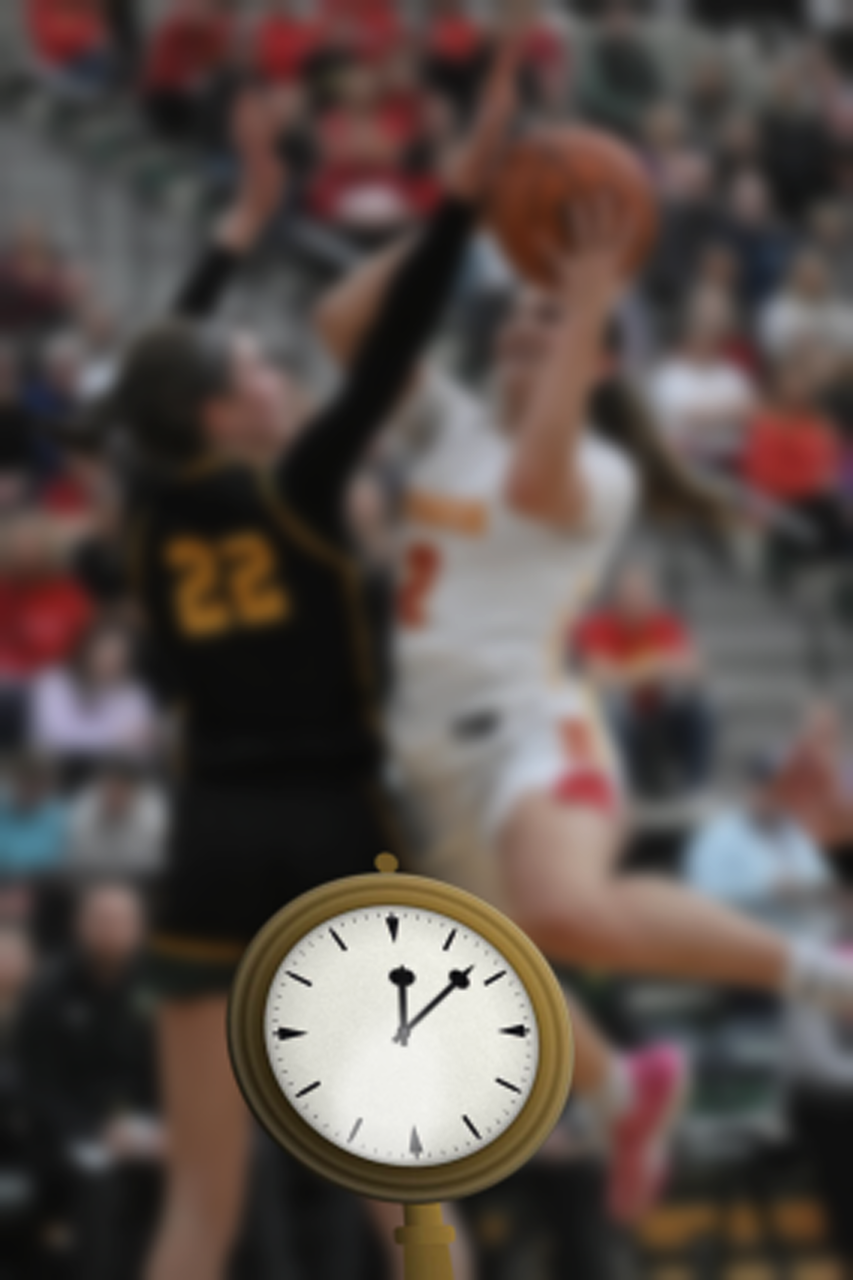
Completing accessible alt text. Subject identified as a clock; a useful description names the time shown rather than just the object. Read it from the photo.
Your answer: 12:08
